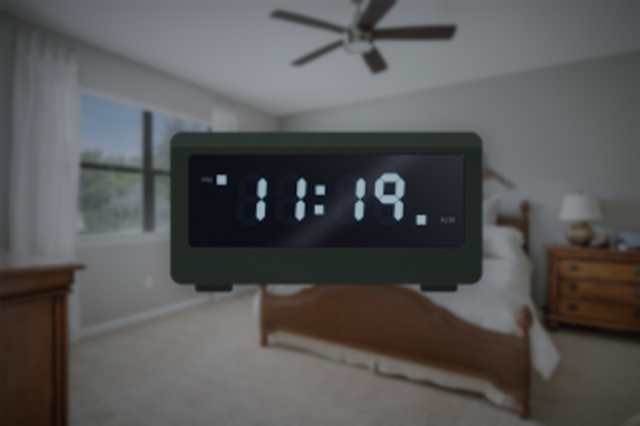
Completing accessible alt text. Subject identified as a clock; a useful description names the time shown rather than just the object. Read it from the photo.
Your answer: 11:19
